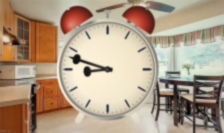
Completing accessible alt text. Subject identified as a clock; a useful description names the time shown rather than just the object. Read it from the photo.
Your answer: 8:48
